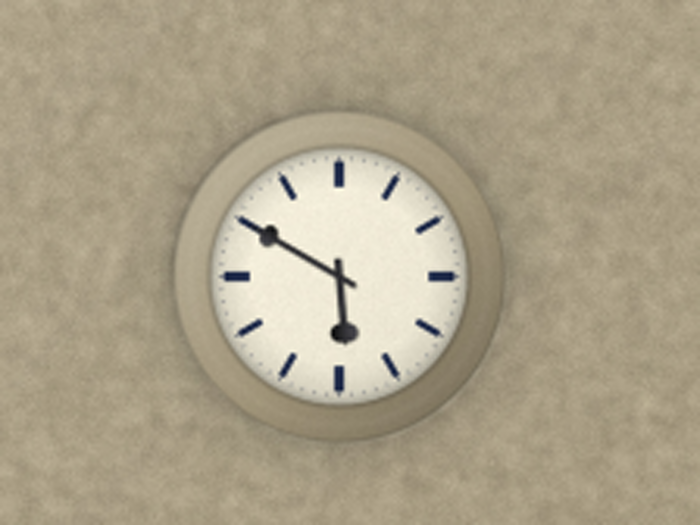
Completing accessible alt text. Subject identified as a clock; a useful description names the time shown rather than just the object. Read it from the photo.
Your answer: 5:50
